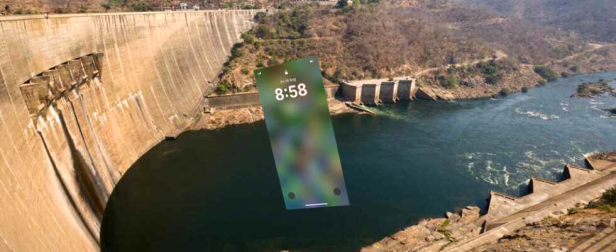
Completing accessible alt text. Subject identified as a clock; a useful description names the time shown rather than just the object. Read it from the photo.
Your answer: 8:58
